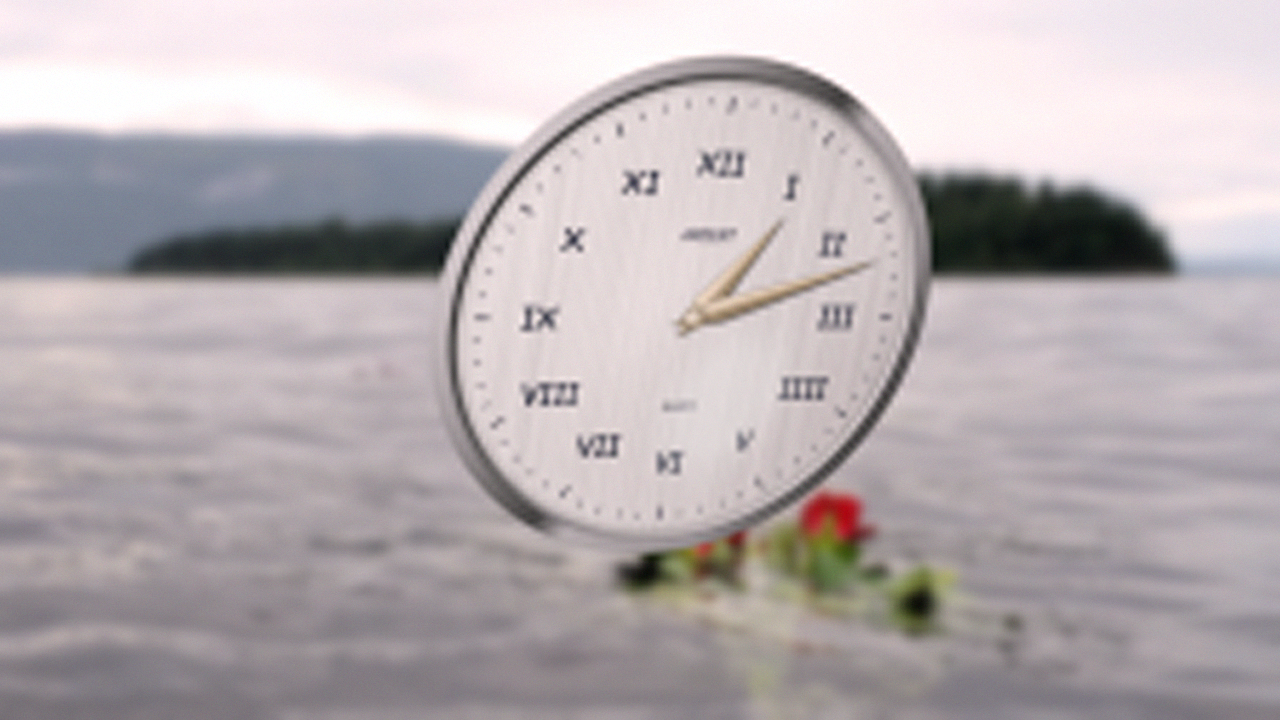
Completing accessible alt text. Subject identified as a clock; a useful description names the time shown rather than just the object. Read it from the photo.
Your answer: 1:12
